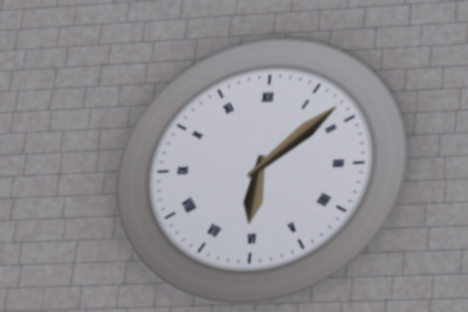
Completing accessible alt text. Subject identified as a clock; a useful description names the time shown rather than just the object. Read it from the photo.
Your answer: 6:08
